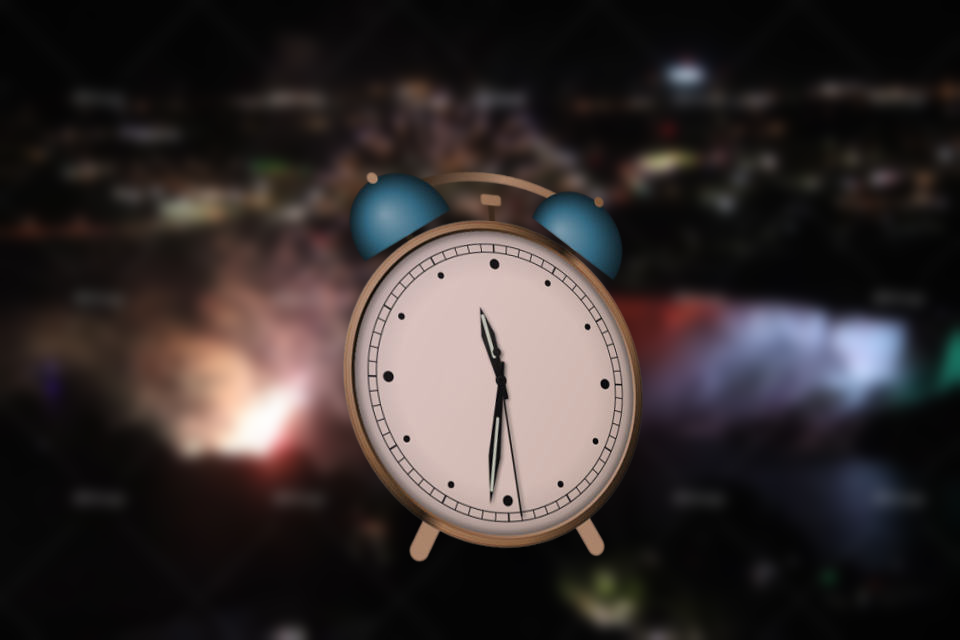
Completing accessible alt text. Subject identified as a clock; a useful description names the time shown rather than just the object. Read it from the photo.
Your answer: 11:31:29
